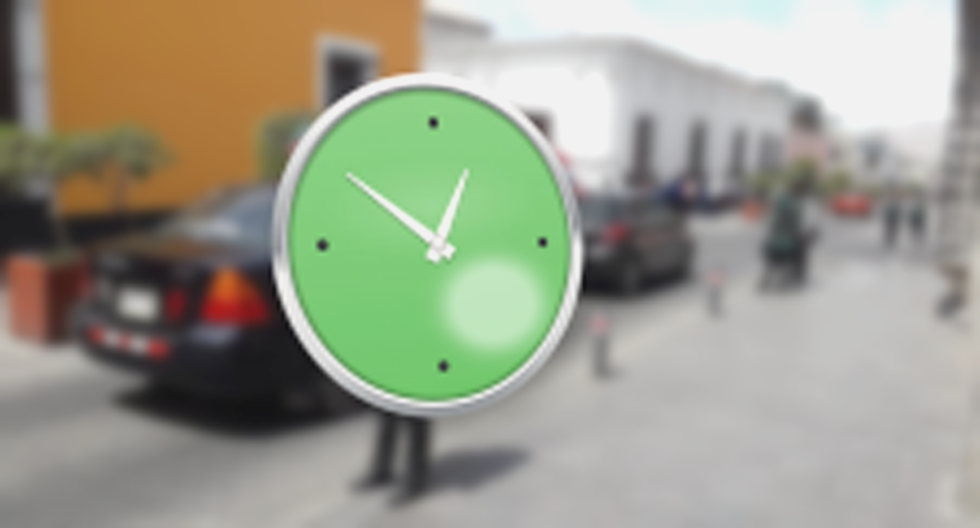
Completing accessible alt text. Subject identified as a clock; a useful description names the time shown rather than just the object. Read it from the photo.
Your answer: 12:51
